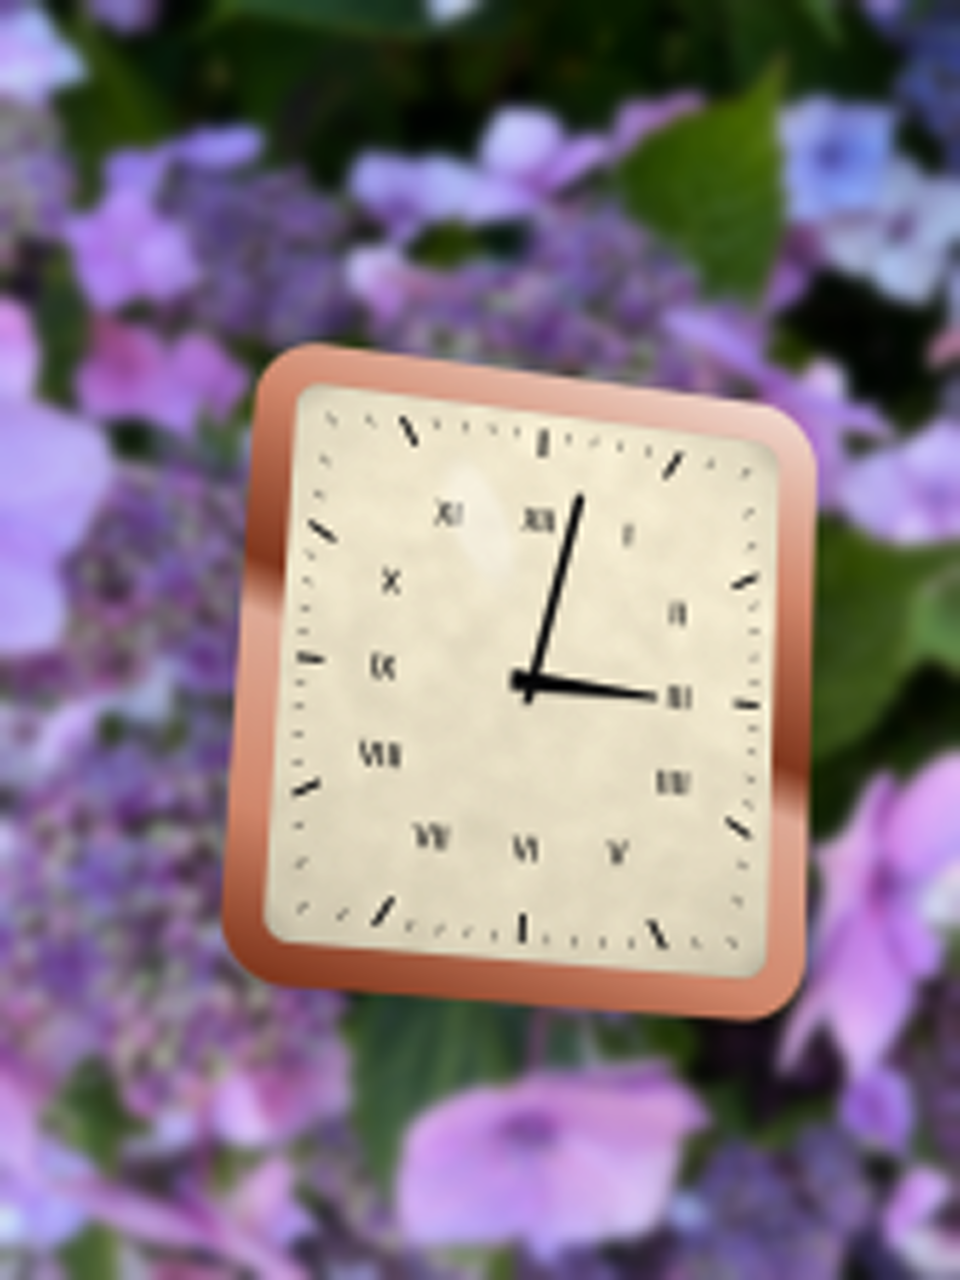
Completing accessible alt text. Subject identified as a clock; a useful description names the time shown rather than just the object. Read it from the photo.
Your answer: 3:02
